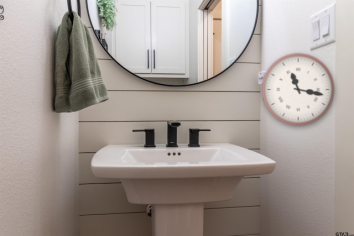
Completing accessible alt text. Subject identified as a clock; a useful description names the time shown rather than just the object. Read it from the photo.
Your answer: 11:17
